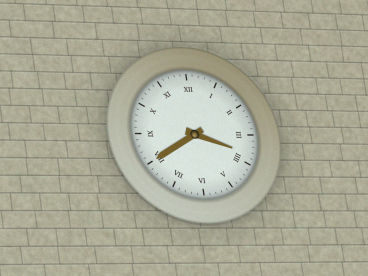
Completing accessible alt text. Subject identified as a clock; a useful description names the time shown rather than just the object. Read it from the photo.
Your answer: 3:40
